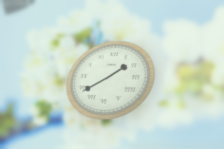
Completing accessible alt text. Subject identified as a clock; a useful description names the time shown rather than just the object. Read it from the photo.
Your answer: 1:39
